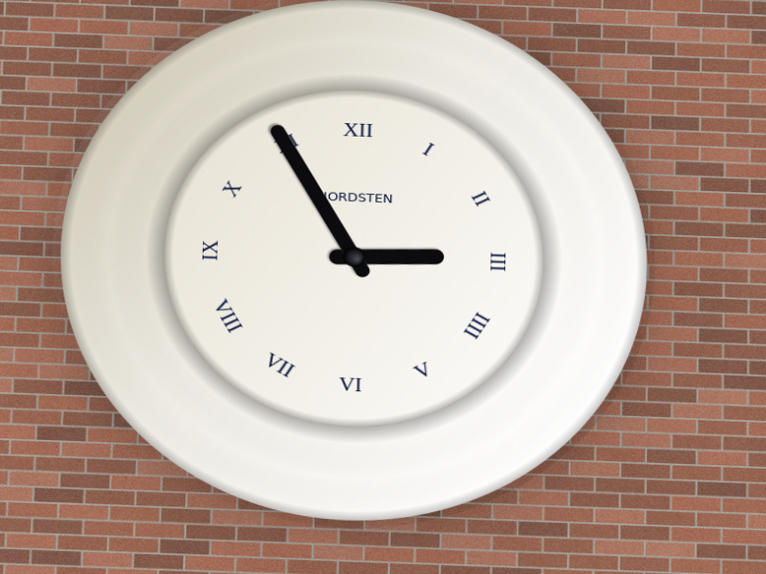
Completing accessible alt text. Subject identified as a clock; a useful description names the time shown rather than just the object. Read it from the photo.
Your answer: 2:55
